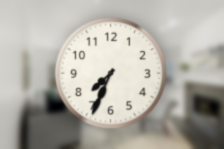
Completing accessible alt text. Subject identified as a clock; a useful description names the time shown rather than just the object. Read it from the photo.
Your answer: 7:34
